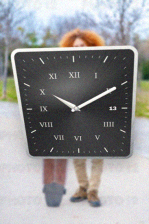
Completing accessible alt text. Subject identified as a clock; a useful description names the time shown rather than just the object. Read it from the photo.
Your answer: 10:10
